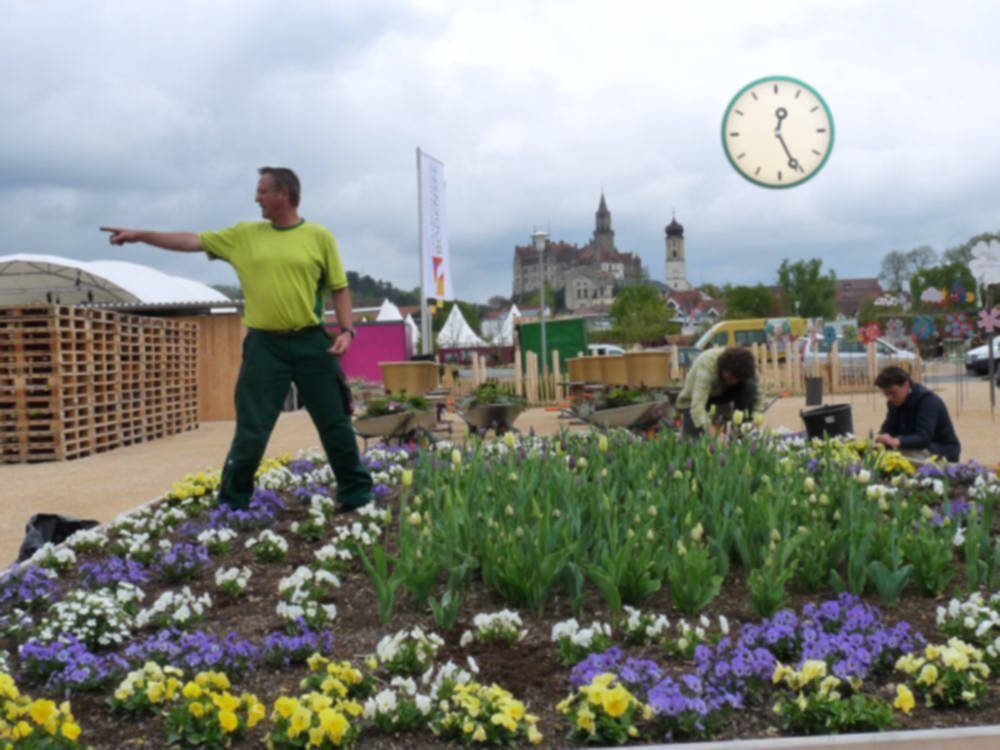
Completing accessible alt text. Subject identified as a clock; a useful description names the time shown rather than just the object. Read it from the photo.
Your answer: 12:26
